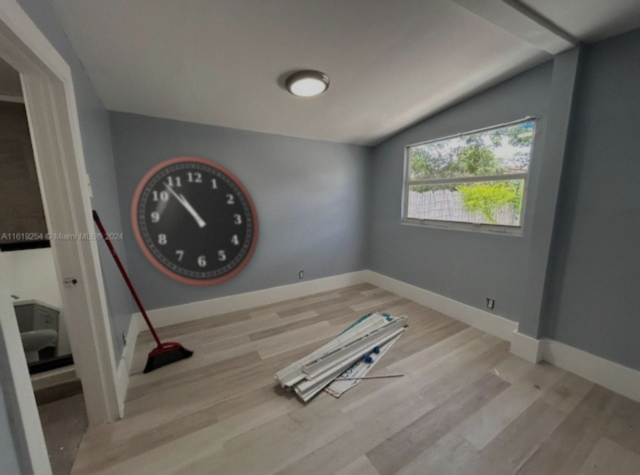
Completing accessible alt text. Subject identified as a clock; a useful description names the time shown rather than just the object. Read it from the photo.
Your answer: 10:53
